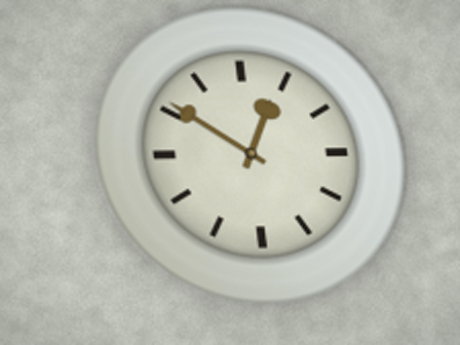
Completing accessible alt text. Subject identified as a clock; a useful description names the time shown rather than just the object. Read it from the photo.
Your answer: 12:51
